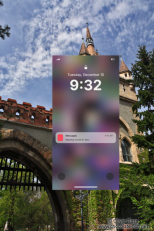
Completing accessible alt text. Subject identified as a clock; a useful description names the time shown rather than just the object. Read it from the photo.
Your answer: 9:32
